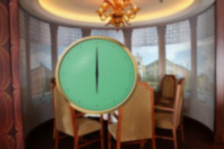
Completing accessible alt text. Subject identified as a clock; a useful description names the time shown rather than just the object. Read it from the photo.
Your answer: 6:00
